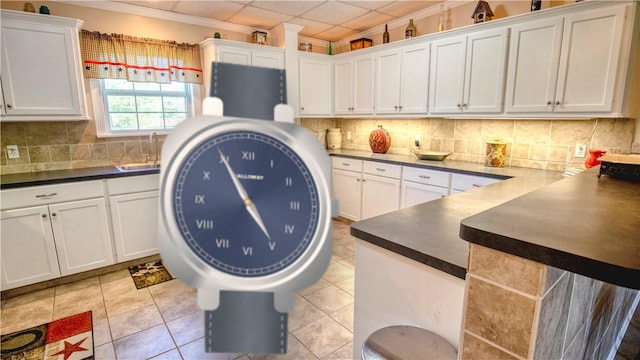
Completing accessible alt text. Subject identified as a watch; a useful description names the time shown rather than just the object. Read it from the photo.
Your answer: 4:55
